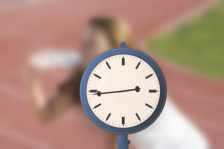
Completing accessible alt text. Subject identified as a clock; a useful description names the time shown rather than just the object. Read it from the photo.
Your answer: 2:44
